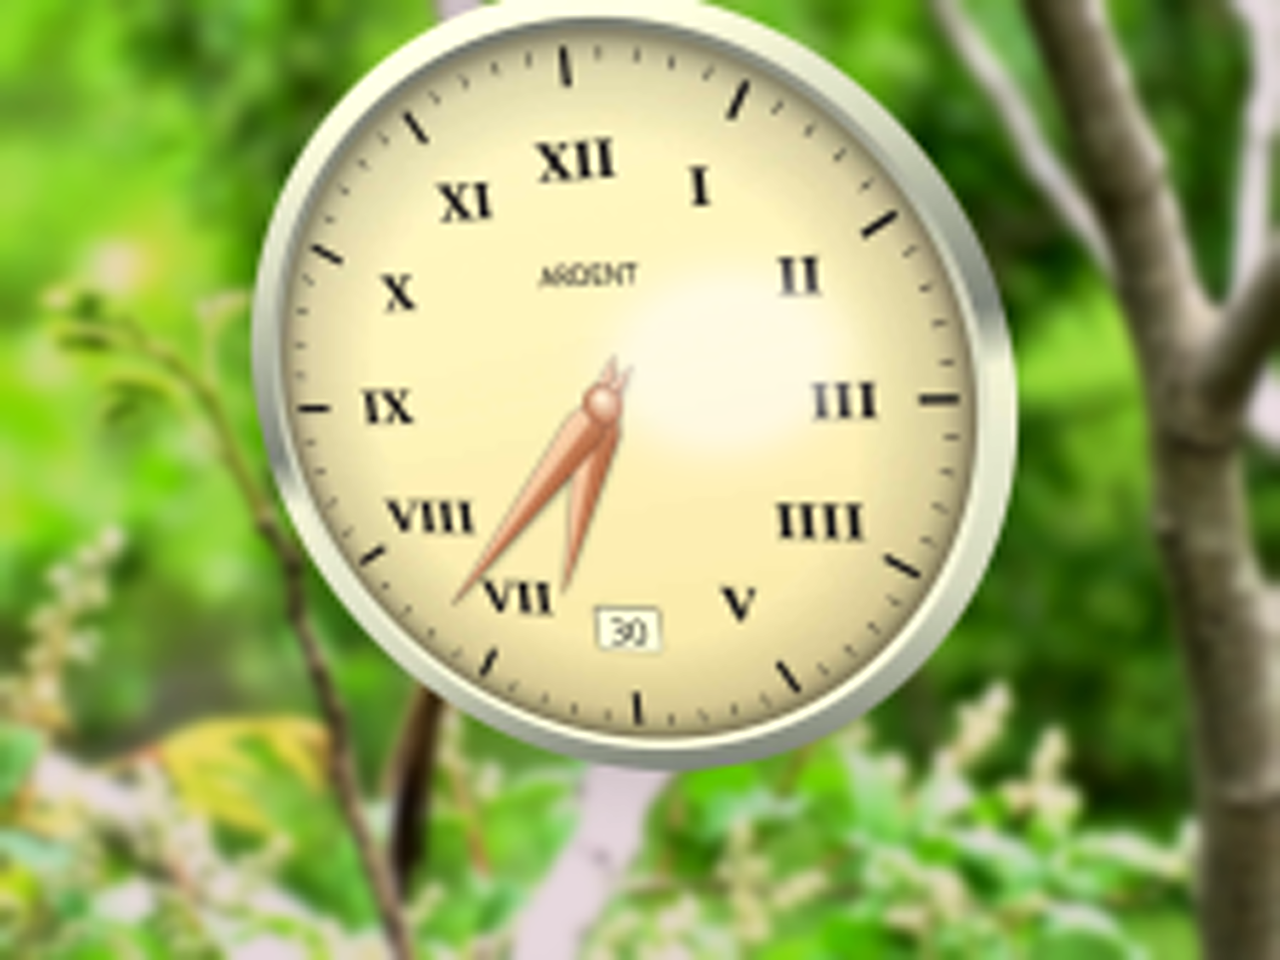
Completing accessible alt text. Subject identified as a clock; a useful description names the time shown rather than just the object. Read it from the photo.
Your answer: 6:37
